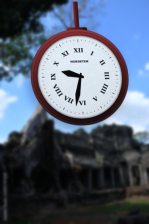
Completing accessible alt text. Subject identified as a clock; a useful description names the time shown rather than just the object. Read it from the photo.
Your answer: 9:32
